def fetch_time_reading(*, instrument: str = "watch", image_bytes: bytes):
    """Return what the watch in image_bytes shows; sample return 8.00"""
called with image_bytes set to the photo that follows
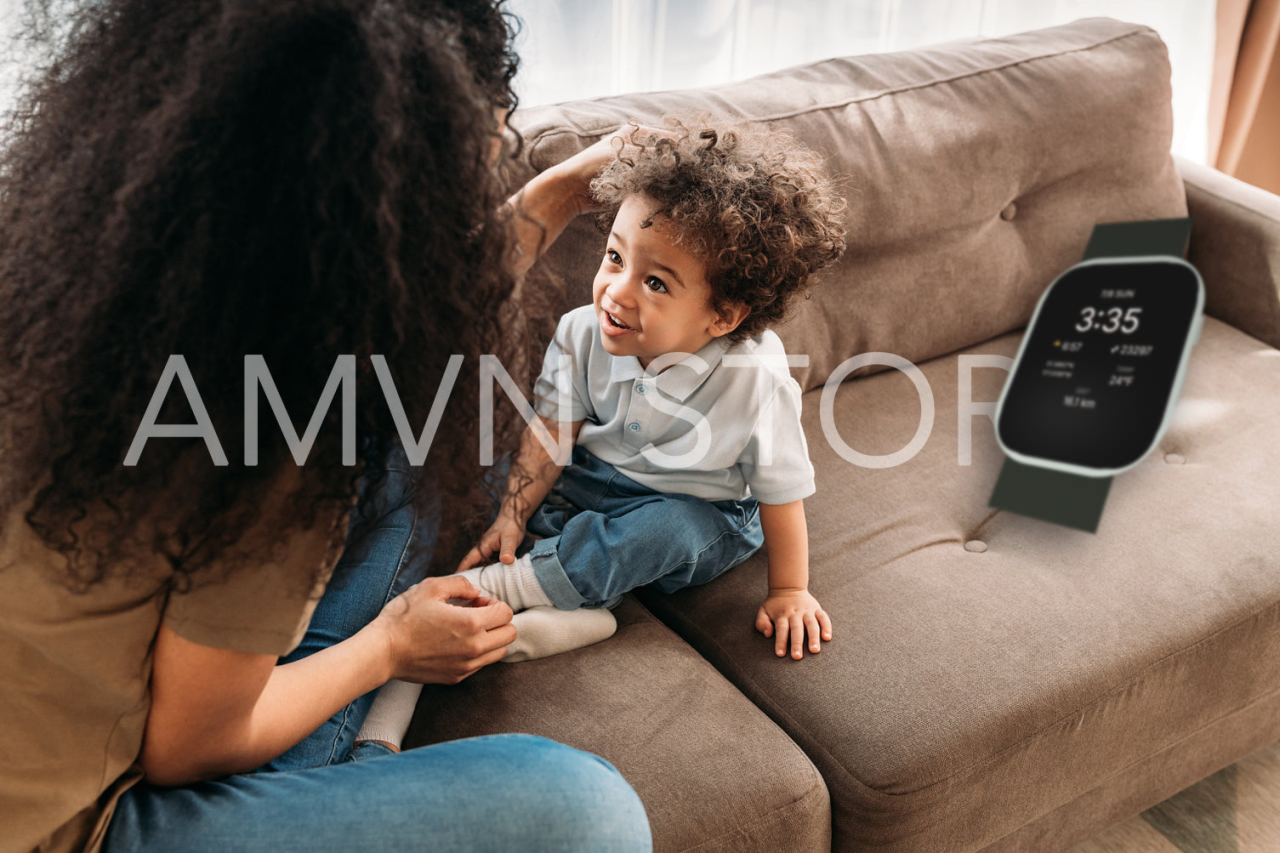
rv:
3.35
